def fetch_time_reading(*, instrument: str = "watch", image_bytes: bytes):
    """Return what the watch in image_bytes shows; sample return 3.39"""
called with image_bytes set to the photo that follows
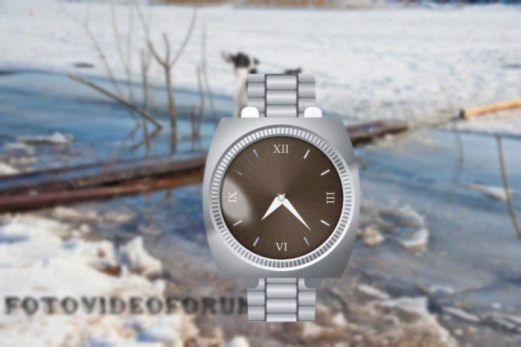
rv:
7.23
